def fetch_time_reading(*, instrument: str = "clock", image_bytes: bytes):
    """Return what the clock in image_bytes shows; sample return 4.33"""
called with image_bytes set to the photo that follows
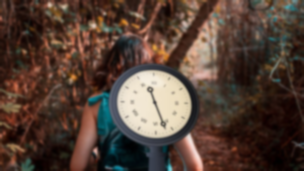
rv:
11.27
